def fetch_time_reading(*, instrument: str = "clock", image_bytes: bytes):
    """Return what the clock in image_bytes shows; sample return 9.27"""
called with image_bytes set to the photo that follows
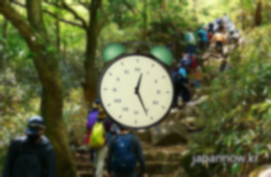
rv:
12.26
